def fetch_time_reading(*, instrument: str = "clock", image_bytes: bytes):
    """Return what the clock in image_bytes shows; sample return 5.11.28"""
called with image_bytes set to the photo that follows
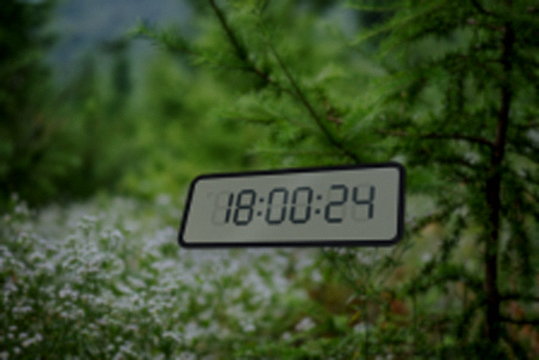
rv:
18.00.24
